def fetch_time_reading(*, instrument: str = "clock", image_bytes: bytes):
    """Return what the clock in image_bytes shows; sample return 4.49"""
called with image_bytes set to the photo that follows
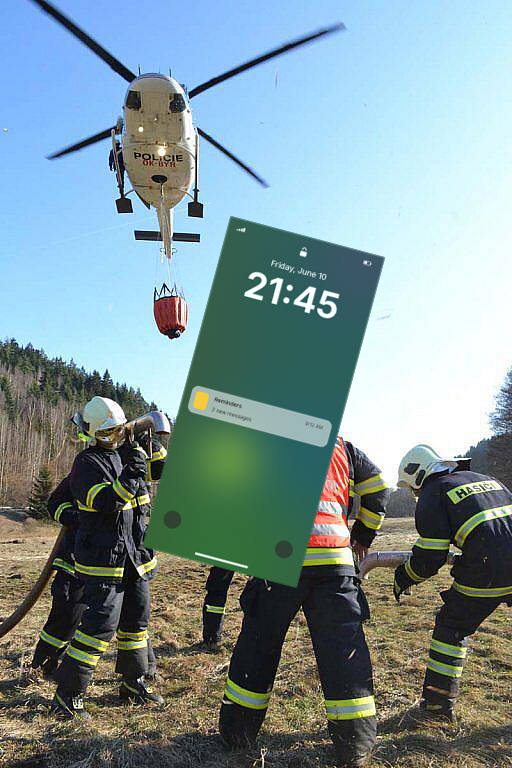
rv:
21.45
